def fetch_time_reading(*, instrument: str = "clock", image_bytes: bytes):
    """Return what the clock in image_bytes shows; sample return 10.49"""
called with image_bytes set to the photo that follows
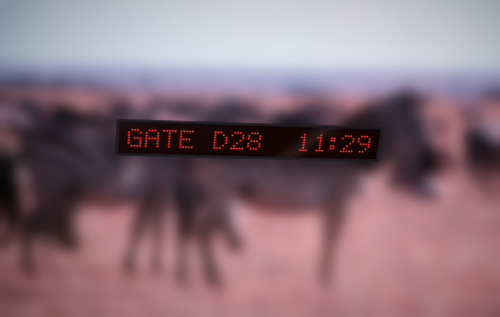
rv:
11.29
